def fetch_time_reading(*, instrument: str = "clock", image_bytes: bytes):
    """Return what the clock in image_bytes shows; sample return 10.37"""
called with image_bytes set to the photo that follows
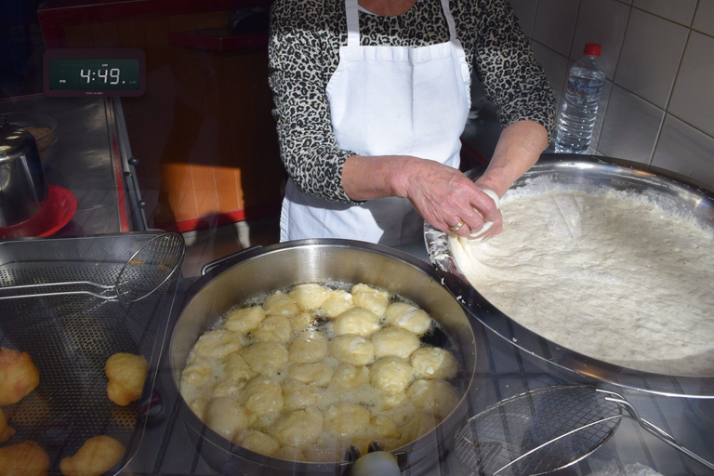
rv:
4.49
